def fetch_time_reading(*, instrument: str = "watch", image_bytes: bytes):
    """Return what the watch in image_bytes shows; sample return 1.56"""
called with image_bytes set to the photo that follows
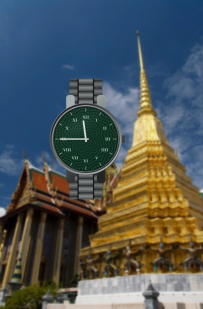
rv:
11.45
